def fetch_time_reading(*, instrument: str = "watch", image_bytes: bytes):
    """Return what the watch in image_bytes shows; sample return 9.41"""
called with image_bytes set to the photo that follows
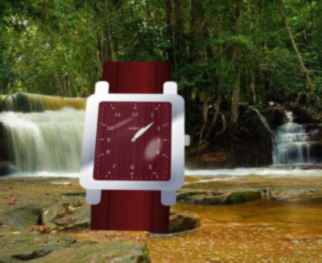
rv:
1.07
